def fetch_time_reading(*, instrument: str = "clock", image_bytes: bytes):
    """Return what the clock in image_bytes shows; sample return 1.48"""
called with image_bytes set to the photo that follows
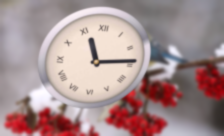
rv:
11.14
